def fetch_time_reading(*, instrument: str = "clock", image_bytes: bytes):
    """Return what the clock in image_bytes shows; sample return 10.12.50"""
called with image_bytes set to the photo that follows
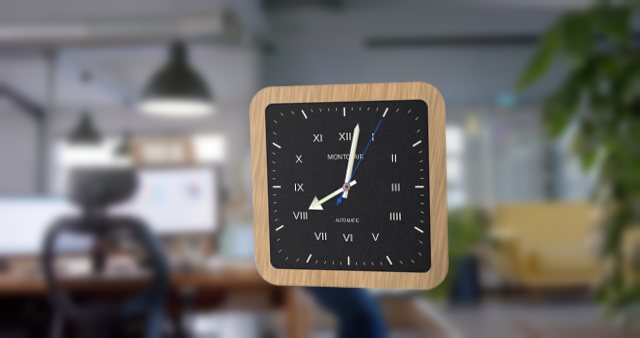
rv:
8.02.05
